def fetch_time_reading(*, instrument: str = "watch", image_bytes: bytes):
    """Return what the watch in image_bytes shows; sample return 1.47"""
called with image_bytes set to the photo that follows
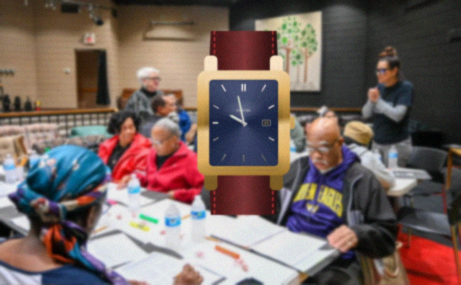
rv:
9.58
